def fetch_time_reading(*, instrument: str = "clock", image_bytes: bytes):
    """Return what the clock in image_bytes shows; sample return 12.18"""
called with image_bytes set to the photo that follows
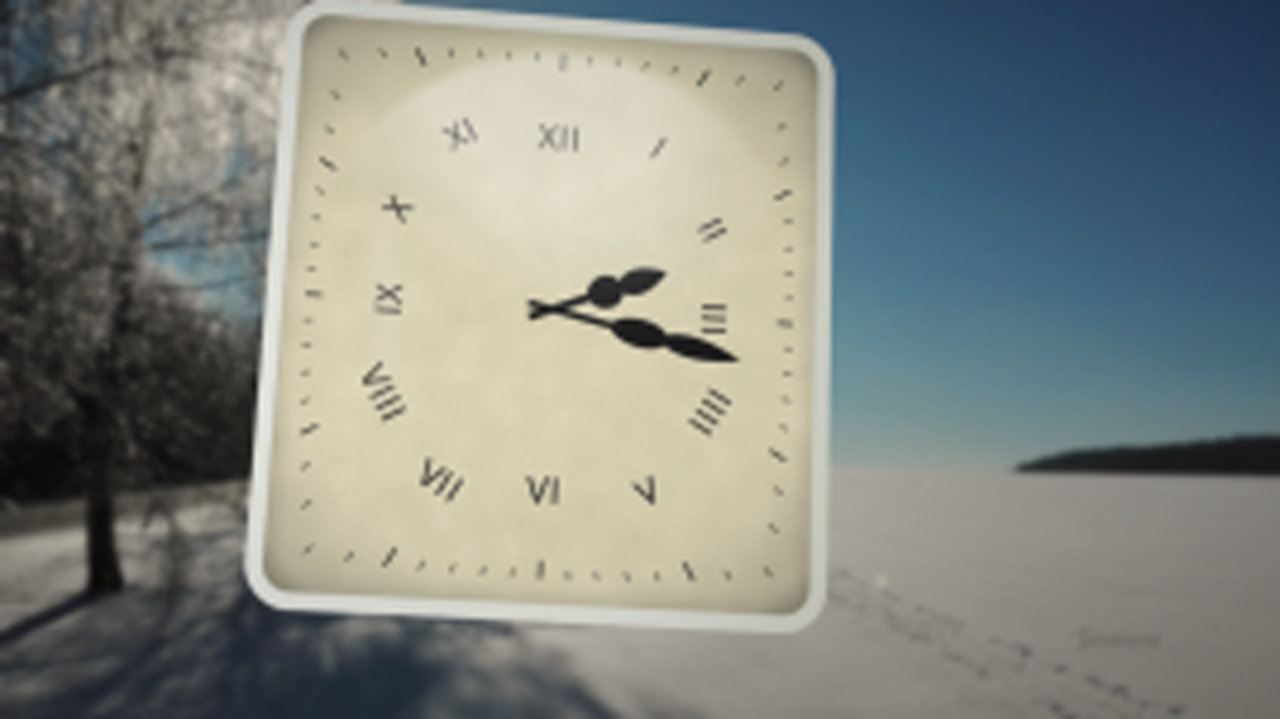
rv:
2.17
